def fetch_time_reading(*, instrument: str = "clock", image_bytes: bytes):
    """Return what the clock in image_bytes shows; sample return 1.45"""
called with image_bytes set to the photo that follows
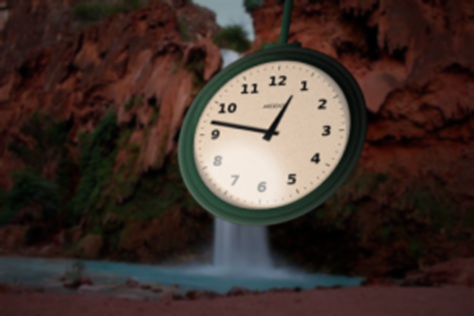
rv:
12.47
